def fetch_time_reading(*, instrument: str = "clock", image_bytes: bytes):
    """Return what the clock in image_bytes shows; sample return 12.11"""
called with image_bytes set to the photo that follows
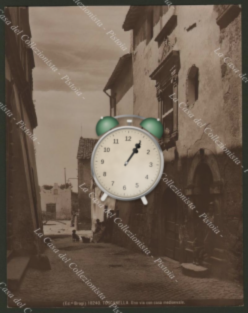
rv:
1.05
